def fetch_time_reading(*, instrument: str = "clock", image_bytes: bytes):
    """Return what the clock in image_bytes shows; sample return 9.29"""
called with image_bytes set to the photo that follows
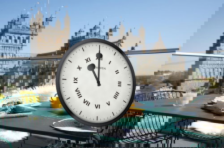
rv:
11.00
